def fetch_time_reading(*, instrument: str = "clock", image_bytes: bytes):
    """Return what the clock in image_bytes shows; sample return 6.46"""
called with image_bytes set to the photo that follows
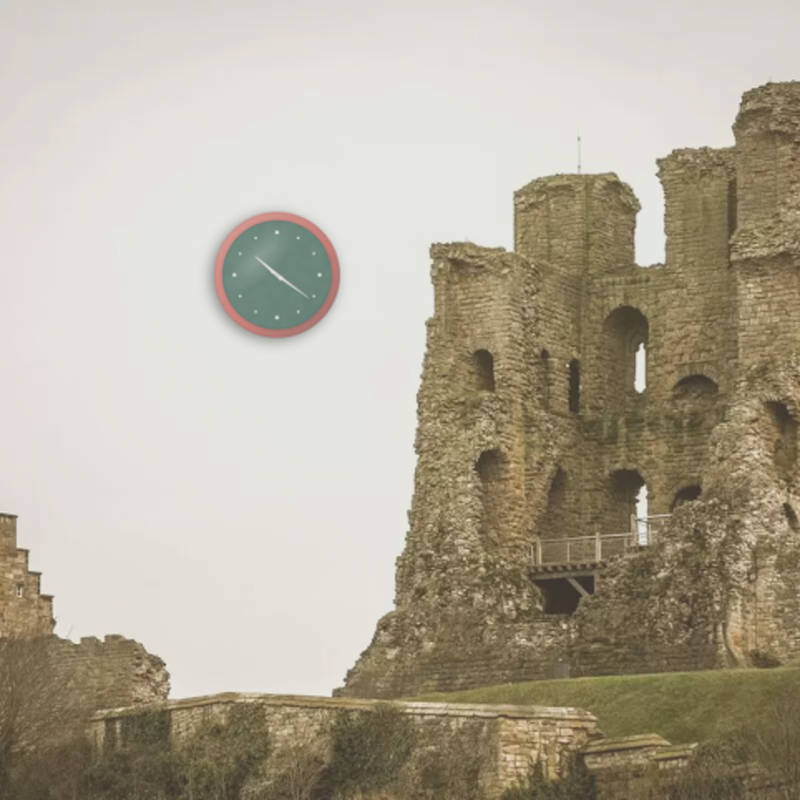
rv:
10.21
